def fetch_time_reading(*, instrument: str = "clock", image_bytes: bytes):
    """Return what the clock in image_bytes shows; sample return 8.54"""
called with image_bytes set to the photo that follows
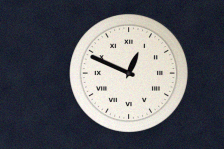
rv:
12.49
